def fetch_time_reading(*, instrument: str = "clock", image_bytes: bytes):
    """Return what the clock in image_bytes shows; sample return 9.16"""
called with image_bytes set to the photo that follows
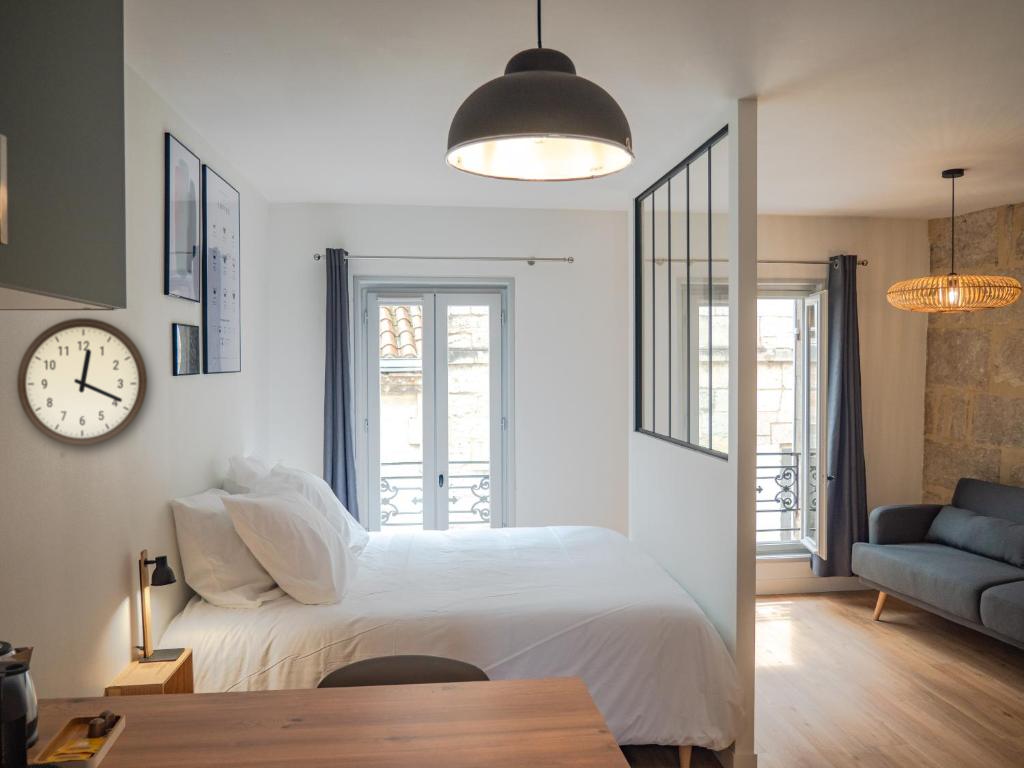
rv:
12.19
